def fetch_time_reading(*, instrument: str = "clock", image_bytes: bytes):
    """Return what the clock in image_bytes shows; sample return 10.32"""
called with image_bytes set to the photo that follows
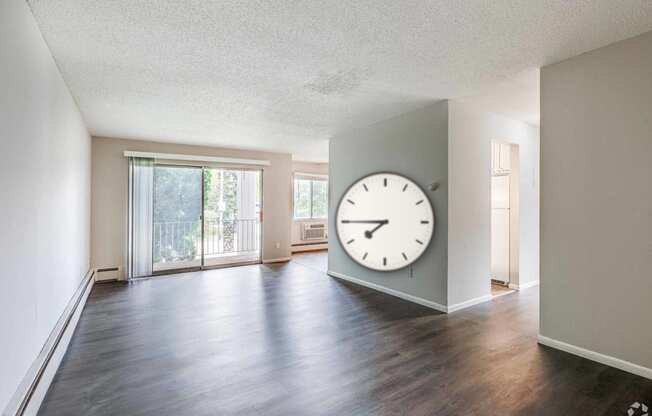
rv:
7.45
